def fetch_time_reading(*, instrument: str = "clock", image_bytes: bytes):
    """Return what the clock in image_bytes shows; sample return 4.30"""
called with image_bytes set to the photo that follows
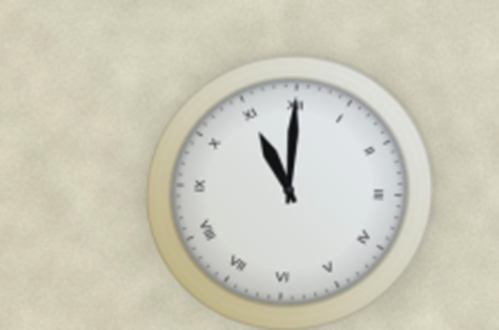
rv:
11.00
